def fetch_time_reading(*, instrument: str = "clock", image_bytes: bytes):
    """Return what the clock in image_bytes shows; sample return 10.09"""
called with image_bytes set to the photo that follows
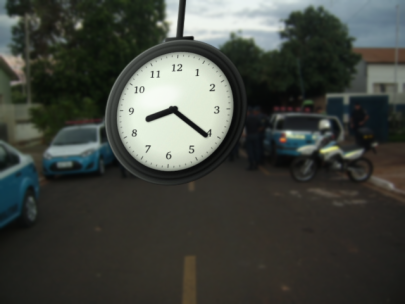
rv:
8.21
